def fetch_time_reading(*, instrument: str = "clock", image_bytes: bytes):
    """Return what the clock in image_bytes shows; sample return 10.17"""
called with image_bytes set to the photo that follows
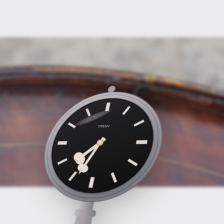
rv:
7.34
